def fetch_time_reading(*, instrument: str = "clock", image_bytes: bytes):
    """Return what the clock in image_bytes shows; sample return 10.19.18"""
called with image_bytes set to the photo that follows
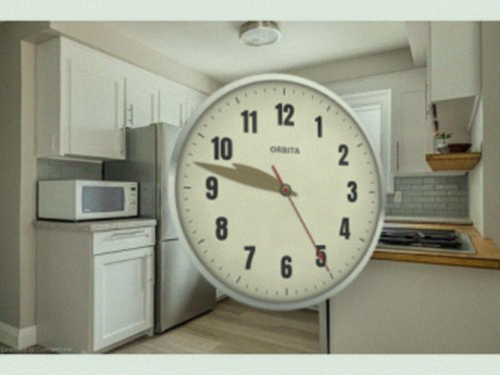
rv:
9.47.25
